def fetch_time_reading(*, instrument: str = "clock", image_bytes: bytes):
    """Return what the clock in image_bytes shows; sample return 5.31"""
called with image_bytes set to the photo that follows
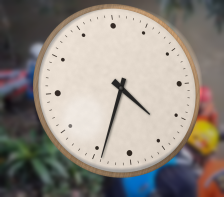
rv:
4.34
